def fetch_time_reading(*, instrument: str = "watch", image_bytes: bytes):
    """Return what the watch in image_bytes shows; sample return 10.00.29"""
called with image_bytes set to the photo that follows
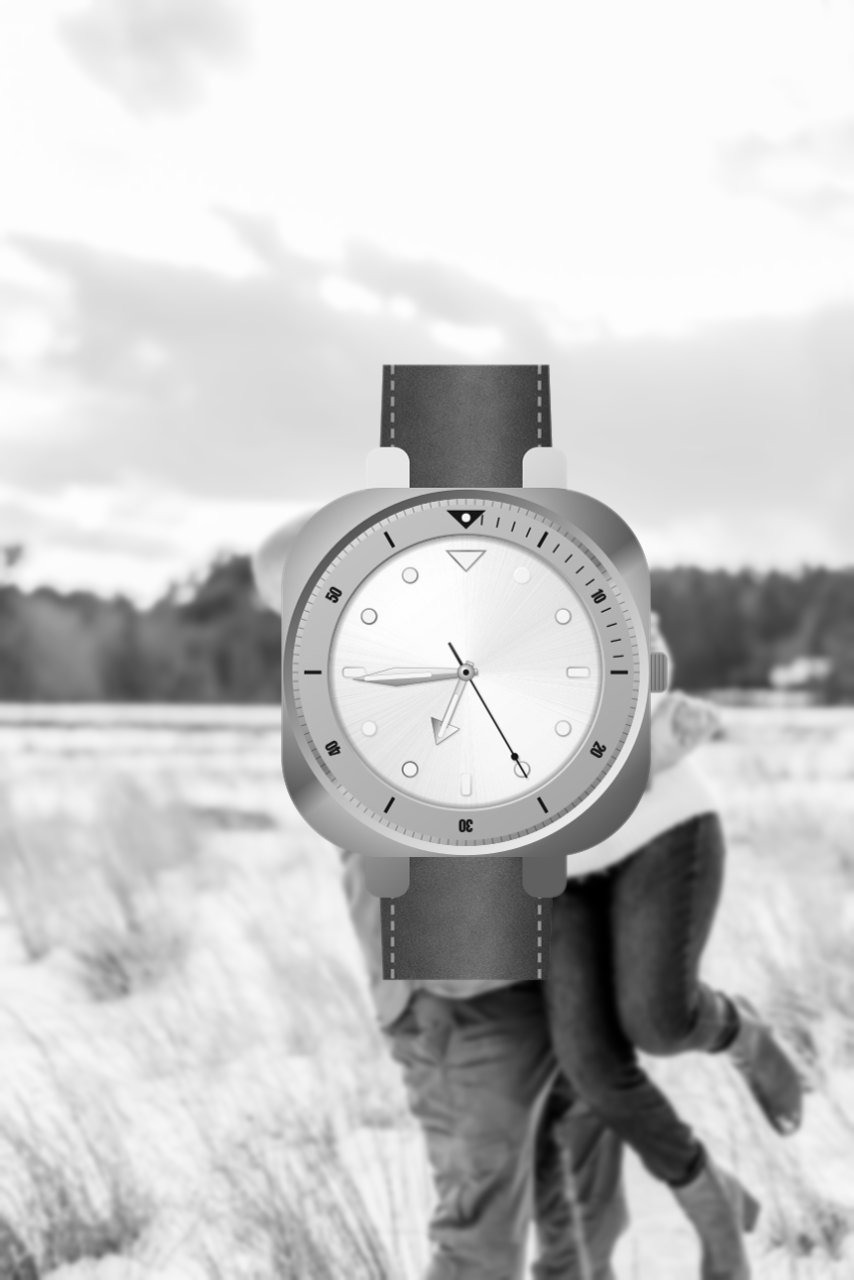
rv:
6.44.25
